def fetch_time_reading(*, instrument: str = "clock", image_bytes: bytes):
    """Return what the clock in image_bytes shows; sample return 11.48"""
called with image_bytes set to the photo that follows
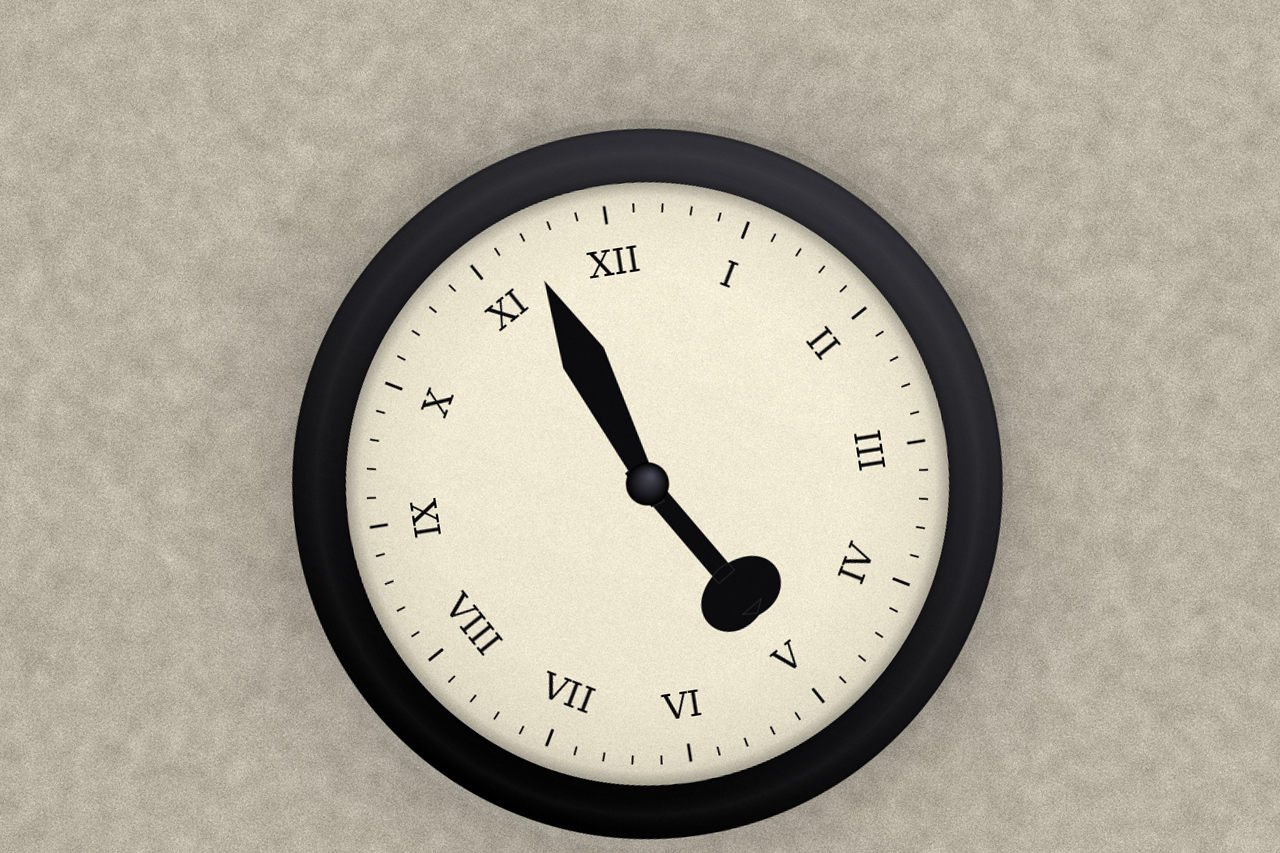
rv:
4.57
